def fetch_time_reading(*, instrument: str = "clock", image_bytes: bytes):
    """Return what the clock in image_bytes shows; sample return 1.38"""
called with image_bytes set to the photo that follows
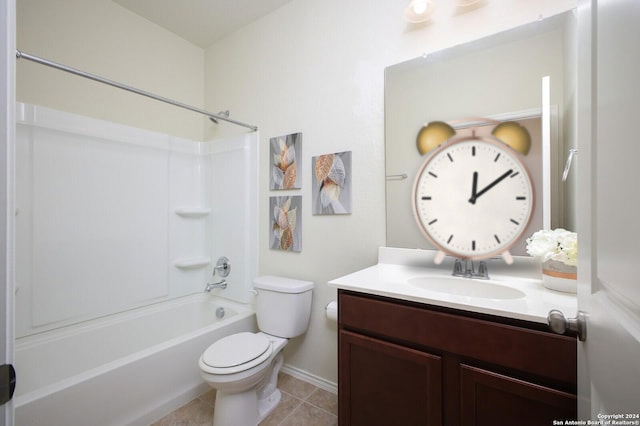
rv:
12.09
